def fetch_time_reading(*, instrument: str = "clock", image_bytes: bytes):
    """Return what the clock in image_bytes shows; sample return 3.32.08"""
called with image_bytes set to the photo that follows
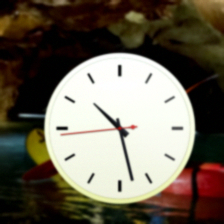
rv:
10.27.44
